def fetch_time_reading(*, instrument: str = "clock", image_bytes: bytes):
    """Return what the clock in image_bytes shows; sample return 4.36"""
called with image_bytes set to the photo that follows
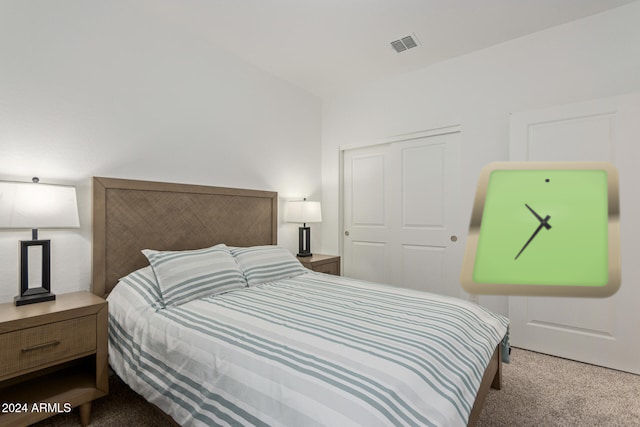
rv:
10.35
